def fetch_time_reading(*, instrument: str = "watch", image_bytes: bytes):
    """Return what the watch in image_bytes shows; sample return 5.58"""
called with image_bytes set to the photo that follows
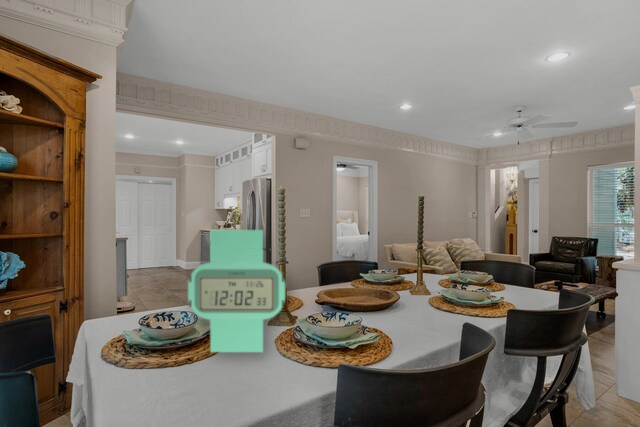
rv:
12.02
